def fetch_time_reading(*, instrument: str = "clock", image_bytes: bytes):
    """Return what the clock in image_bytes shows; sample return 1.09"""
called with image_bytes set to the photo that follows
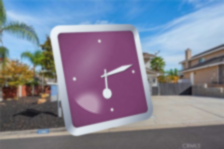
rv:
6.13
